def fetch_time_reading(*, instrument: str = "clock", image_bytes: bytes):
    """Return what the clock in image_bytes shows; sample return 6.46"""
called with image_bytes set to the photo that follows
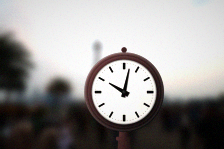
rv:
10.02
